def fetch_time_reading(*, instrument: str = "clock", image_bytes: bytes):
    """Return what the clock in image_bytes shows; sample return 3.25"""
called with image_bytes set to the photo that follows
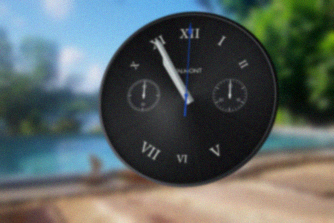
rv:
10.55
